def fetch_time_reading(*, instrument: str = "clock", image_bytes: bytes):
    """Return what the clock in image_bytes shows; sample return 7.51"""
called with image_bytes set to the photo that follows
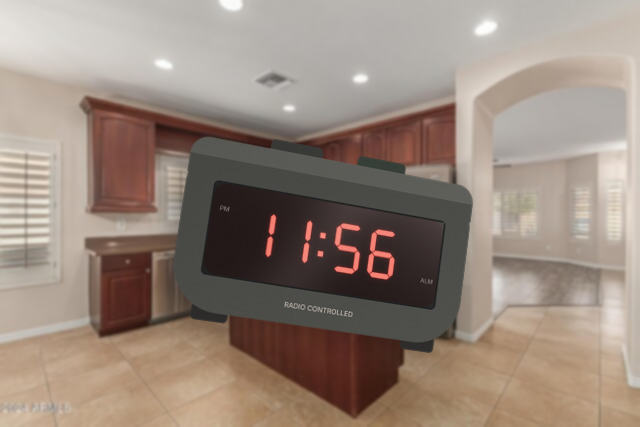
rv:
11.56
